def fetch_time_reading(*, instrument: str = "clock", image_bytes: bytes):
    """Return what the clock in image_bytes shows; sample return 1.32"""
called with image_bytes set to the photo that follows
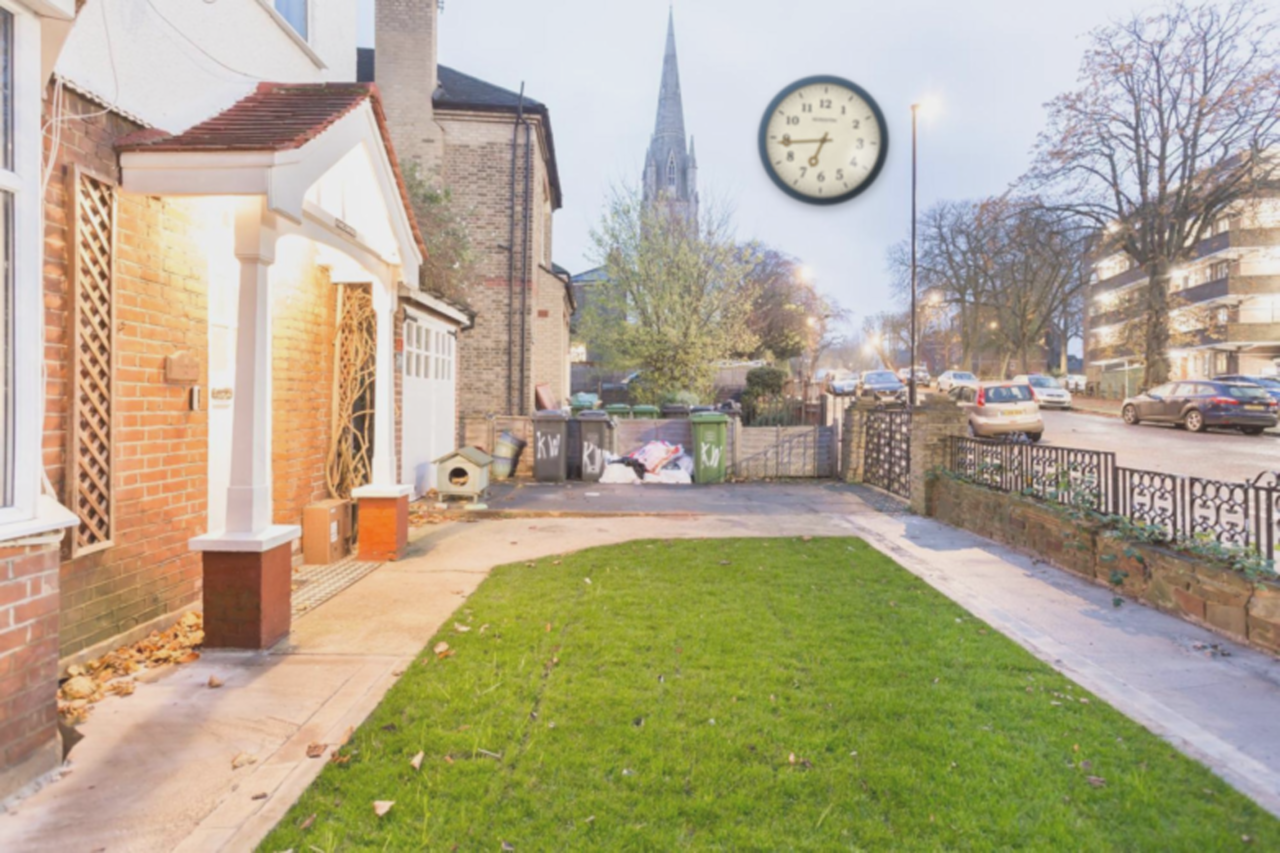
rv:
6.44
